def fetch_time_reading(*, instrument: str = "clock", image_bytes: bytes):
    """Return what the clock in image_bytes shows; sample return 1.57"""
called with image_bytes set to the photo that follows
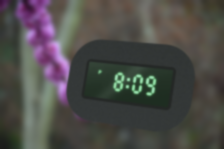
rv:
8.09
